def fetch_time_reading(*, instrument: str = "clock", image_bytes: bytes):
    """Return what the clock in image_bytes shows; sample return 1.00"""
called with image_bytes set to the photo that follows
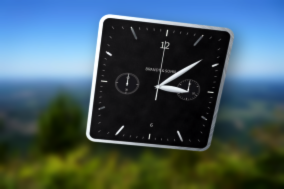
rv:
3.08
